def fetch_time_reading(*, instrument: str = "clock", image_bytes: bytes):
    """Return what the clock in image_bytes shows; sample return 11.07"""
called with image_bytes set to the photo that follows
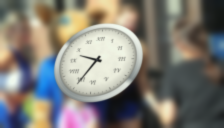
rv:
9.35
